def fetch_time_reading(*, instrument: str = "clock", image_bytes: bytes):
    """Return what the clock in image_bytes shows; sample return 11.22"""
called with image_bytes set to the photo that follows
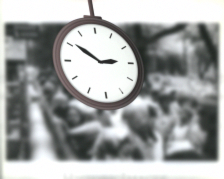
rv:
2.51
